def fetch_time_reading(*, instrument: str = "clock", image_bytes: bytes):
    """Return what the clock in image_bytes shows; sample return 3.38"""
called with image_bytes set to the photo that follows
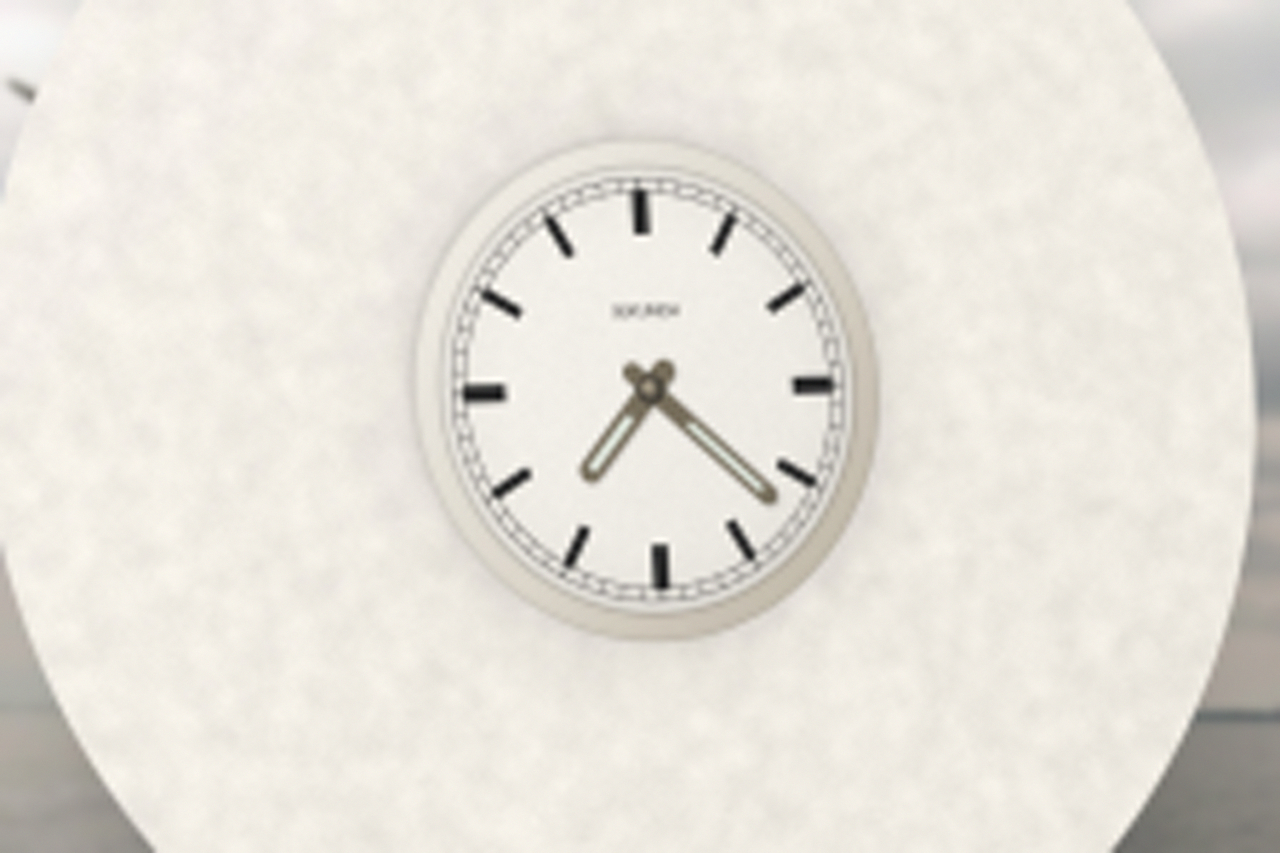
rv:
7.22
